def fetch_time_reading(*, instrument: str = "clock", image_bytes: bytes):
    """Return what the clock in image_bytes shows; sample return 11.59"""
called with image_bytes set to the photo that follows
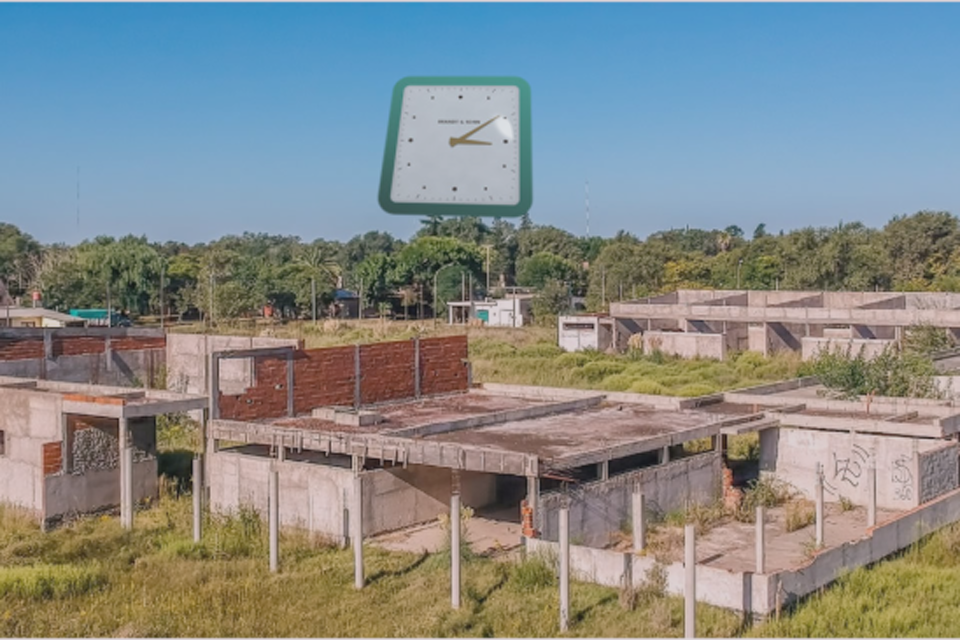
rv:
3.09
